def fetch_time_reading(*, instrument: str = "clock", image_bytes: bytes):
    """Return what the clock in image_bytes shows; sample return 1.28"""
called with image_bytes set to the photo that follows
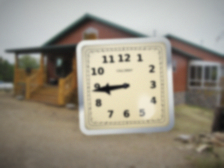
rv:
8.44
